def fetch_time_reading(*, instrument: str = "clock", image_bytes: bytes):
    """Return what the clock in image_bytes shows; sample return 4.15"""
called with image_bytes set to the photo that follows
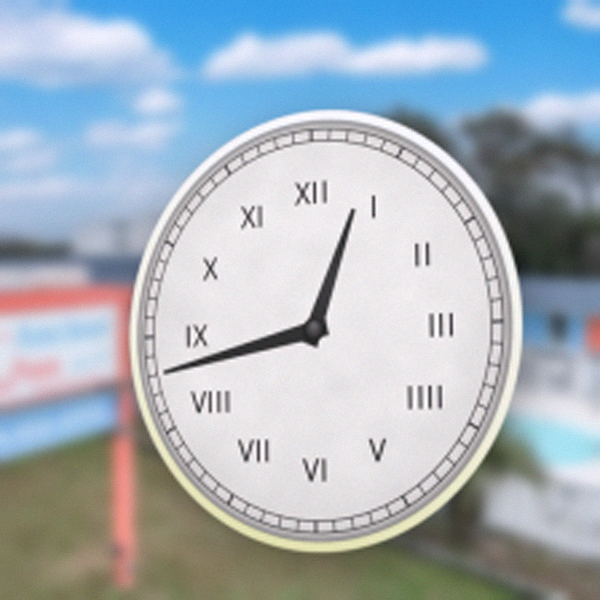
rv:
12.43
